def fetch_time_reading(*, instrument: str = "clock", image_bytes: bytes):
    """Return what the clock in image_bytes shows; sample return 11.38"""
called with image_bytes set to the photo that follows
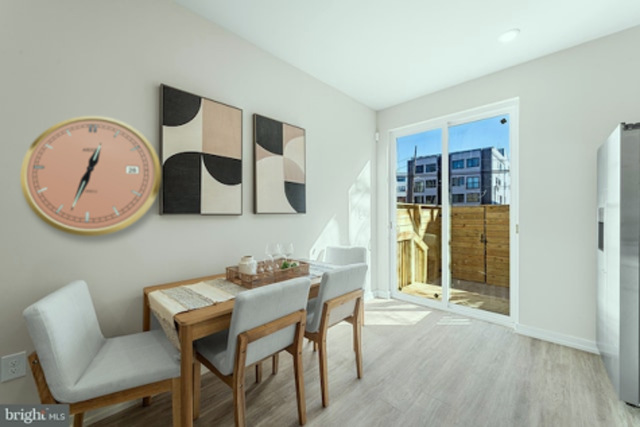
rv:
12.33
